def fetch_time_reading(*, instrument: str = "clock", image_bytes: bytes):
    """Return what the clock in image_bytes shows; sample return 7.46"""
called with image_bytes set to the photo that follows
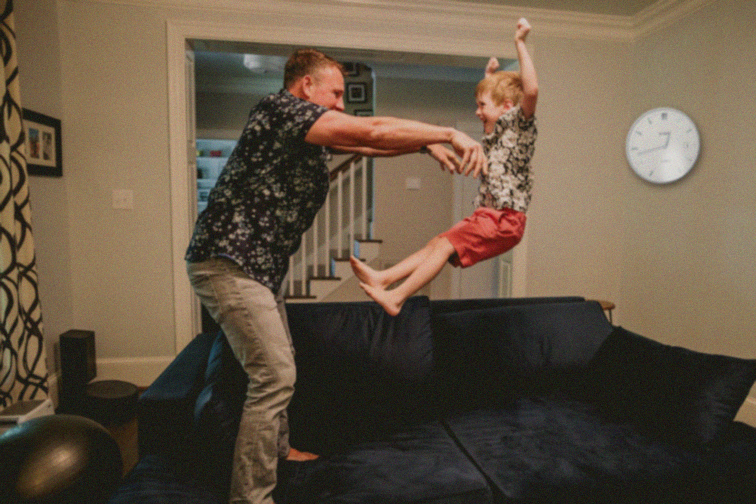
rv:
12.43
